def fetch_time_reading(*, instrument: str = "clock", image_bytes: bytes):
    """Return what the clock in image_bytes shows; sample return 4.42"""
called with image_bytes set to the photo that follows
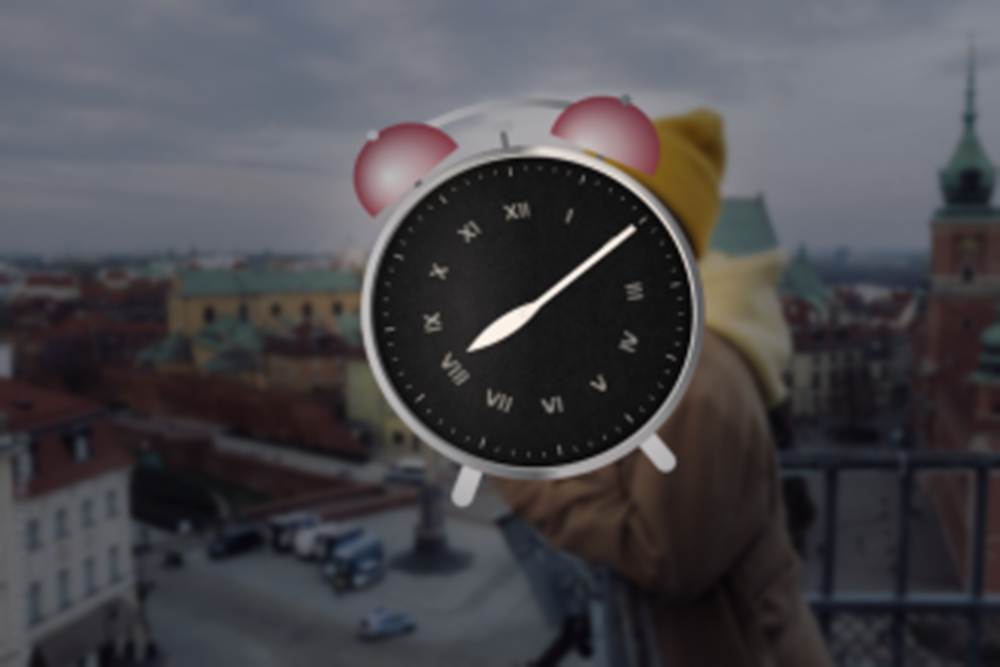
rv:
8.10
